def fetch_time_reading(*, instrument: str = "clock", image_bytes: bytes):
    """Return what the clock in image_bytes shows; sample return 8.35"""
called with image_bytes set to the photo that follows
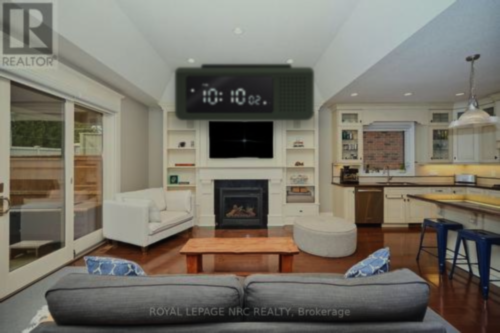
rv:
10.10
